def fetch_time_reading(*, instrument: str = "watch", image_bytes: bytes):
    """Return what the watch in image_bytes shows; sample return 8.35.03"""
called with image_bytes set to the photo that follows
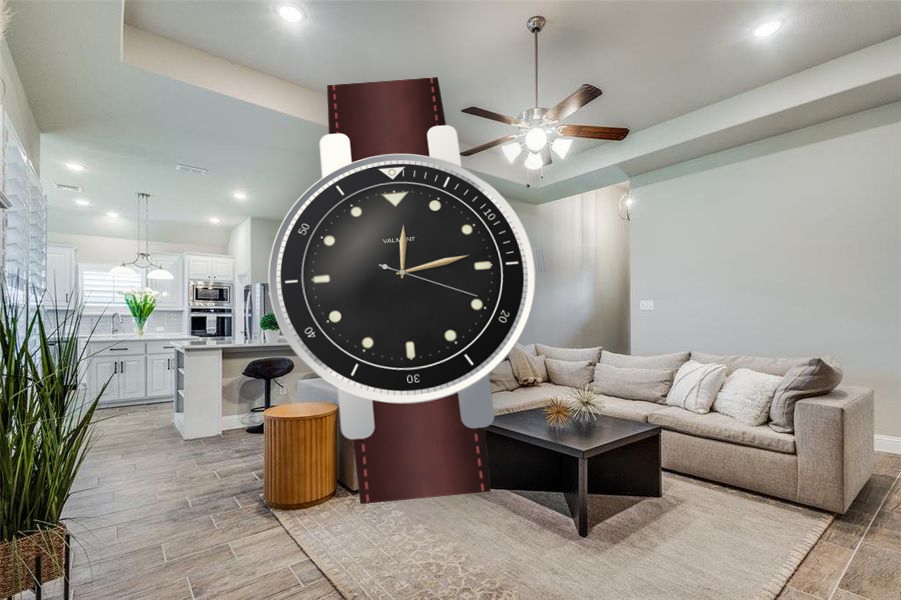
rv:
12.13.19
